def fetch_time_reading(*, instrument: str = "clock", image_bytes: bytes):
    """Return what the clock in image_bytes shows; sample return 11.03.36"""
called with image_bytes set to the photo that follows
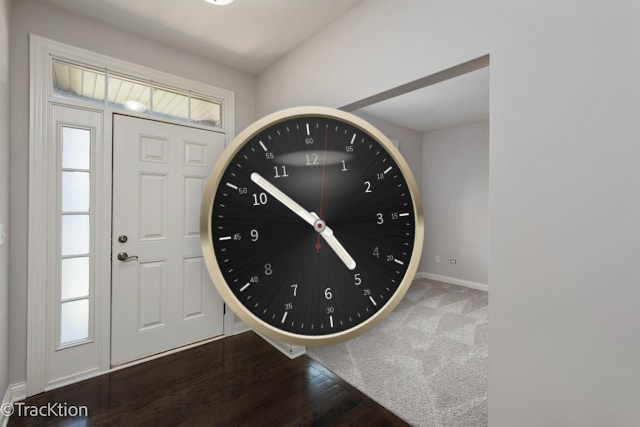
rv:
4.52.02
